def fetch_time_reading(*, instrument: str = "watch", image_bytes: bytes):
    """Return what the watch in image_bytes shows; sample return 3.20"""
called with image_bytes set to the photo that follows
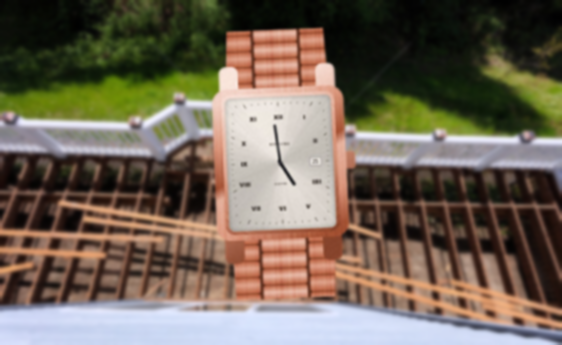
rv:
4.59
